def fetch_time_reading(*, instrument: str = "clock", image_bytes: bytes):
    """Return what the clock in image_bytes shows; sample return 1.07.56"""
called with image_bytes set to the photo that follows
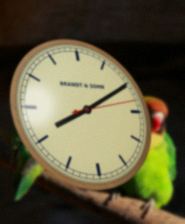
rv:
8.10.13
